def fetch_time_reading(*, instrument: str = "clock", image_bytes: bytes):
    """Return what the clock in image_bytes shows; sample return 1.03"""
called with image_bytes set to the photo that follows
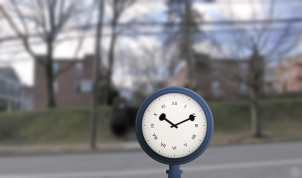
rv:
10.11
